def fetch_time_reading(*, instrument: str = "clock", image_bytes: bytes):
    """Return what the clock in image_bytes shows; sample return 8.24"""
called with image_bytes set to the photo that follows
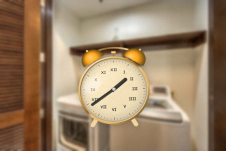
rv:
1.39
